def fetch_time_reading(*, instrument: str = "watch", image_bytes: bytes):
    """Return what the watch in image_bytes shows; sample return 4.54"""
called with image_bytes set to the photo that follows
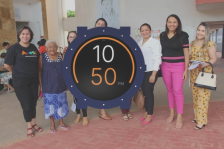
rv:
10.50
